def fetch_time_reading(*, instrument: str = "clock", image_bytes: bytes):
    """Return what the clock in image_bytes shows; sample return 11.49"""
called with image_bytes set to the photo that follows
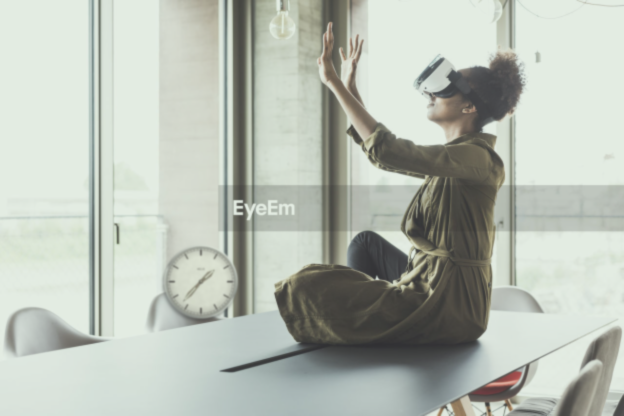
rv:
1.37
